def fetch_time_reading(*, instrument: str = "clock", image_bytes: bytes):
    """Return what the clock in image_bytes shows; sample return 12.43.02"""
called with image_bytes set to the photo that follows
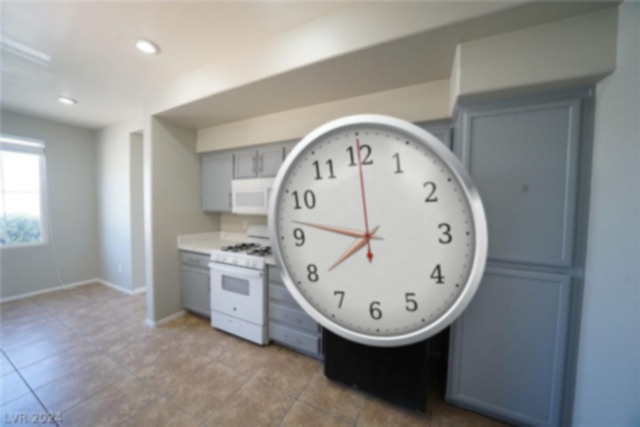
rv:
7.47.00
